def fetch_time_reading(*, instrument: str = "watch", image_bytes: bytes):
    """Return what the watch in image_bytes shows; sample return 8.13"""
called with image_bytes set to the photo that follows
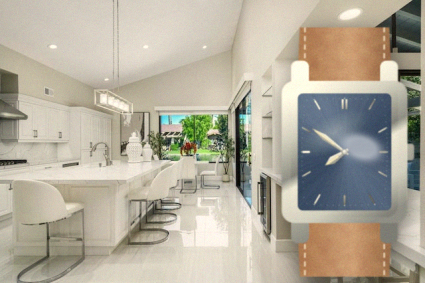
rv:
7.51
